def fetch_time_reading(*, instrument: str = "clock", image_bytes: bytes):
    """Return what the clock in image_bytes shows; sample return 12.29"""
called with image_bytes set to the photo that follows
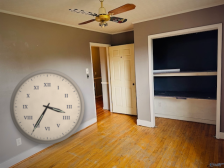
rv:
3.35
